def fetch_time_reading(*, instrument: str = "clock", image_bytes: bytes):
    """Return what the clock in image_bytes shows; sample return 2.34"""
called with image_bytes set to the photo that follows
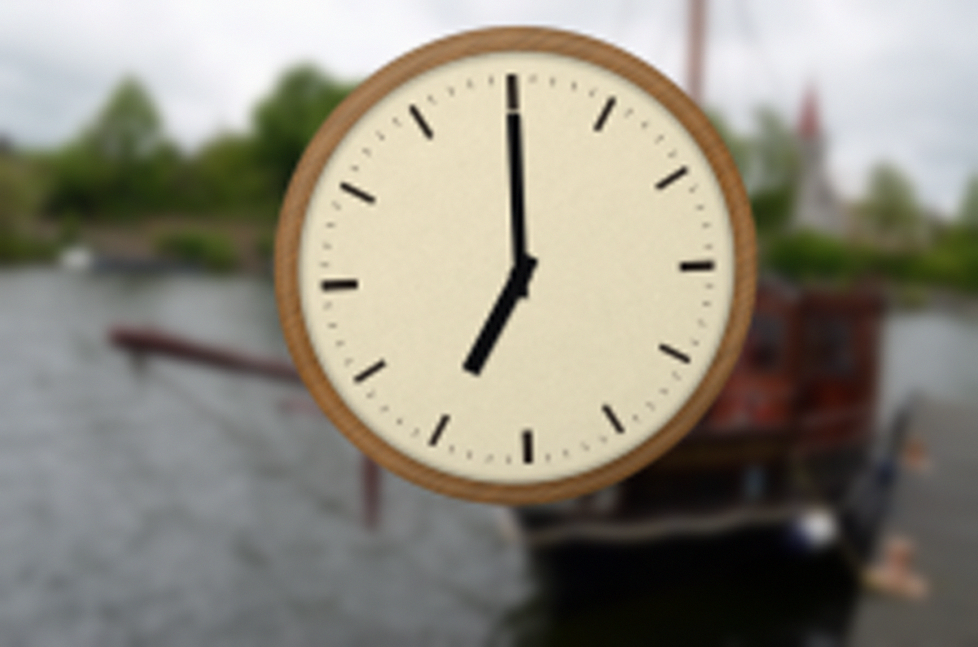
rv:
7.00
